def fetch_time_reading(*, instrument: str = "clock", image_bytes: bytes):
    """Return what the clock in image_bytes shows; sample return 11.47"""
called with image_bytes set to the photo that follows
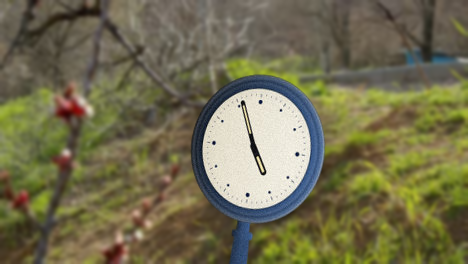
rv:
4.56
